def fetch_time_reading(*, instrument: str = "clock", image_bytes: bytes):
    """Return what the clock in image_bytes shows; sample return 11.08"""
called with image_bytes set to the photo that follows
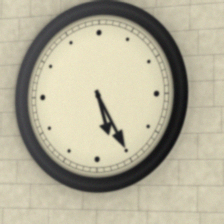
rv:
5.25
